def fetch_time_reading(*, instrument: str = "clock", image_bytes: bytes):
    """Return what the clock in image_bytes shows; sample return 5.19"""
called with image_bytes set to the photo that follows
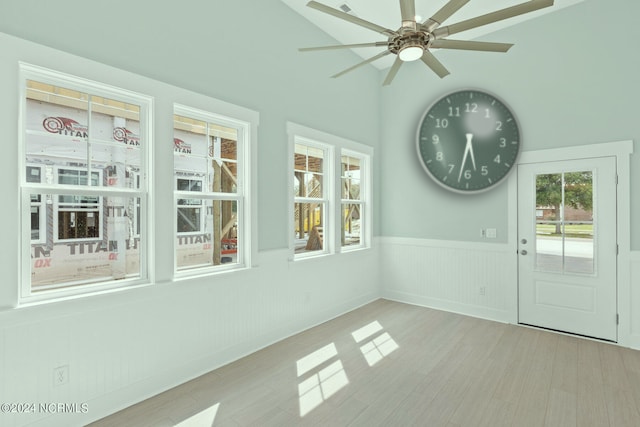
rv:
5.32
